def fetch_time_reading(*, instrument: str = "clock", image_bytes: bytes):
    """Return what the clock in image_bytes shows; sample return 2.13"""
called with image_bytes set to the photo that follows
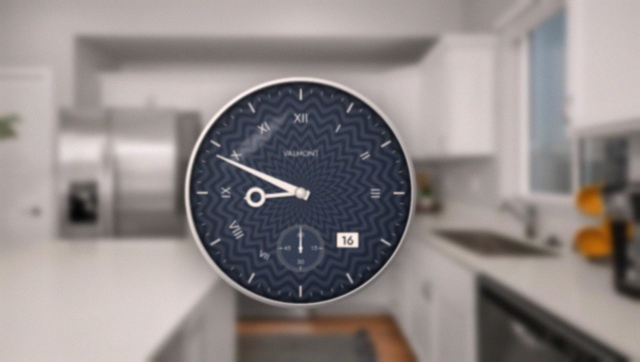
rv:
8.49
